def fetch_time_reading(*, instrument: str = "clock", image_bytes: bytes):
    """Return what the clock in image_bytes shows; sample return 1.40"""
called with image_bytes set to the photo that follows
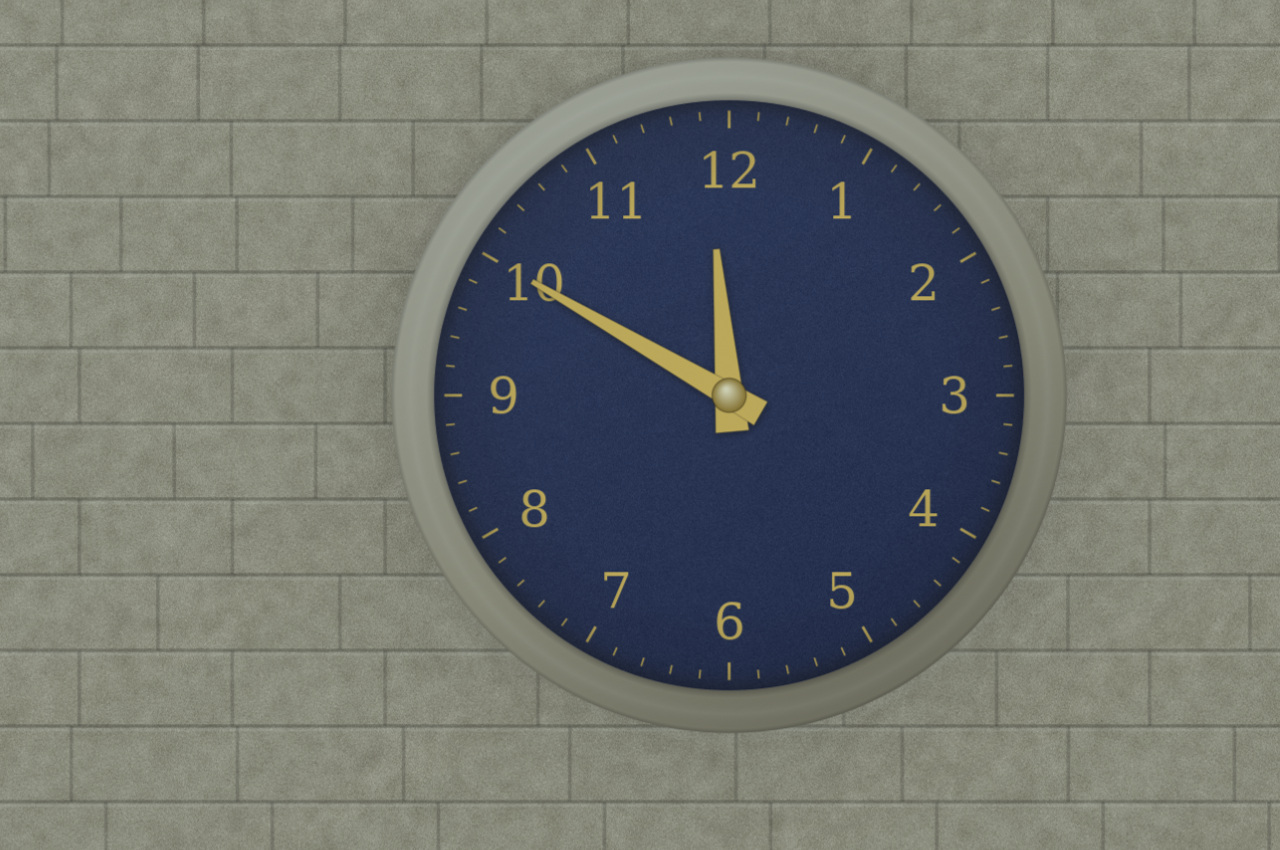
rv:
11.50
